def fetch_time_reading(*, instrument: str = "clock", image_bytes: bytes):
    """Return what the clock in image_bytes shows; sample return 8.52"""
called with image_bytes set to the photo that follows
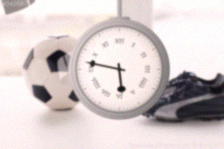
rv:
5.47
